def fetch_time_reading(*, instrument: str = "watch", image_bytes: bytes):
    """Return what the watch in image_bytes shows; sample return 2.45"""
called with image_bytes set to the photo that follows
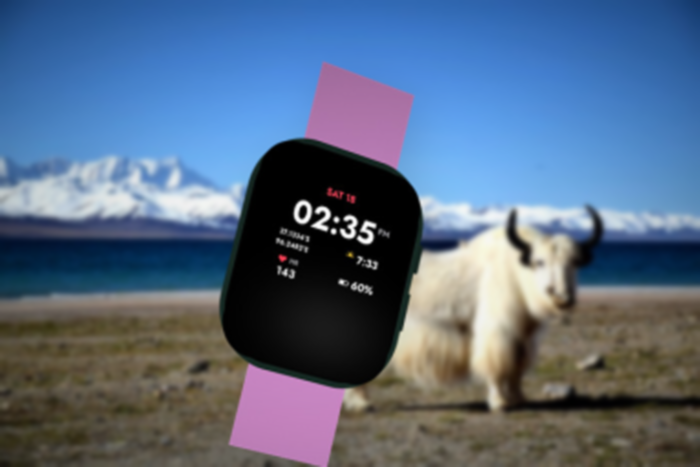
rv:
2.35
